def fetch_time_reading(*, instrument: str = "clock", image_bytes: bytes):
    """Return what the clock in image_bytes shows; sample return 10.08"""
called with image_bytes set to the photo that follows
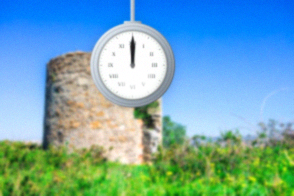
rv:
12.00
